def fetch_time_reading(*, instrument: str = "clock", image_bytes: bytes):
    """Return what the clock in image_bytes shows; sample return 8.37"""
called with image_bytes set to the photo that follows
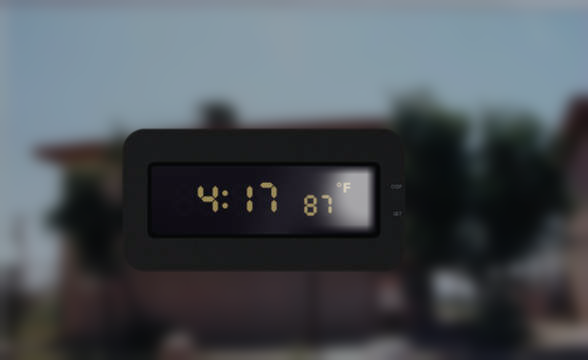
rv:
4.17
